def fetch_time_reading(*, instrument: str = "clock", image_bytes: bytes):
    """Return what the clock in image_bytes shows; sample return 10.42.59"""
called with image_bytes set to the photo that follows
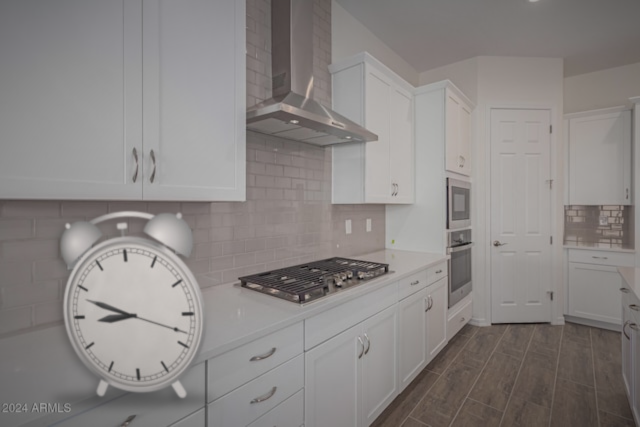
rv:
8.48.18
